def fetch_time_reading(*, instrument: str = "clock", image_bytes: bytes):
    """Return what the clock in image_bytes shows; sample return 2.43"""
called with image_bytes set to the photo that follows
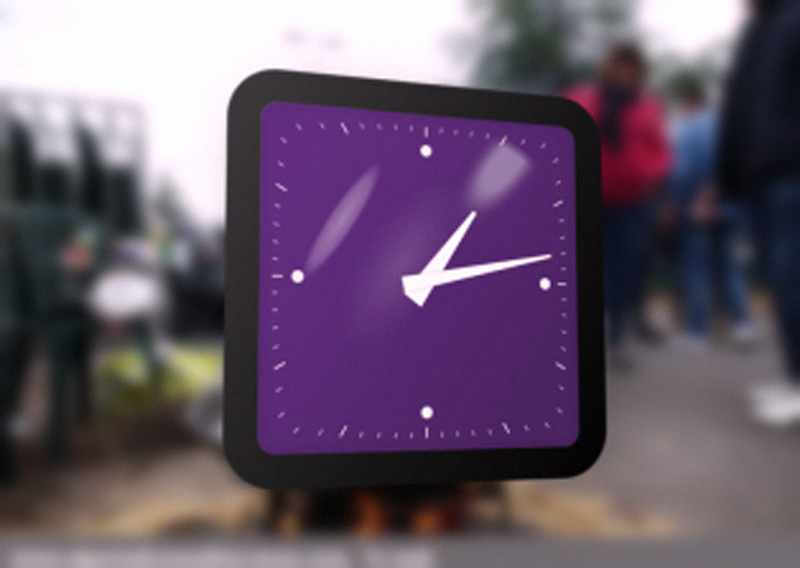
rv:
1.13
